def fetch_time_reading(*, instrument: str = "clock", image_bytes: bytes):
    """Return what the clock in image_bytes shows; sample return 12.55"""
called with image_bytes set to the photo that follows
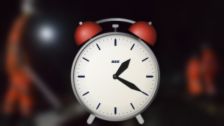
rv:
1.20
